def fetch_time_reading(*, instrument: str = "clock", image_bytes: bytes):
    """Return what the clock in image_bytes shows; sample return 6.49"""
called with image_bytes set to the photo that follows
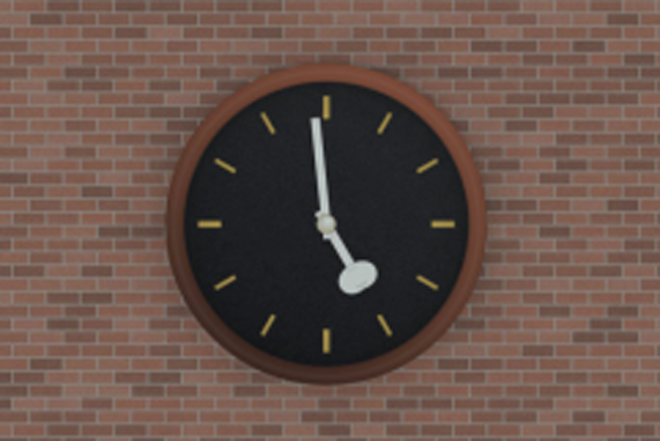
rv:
4.59
